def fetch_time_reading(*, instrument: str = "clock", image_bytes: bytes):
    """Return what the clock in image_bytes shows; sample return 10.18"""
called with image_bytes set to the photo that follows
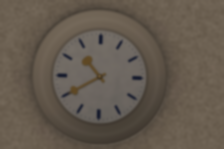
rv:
10.40
